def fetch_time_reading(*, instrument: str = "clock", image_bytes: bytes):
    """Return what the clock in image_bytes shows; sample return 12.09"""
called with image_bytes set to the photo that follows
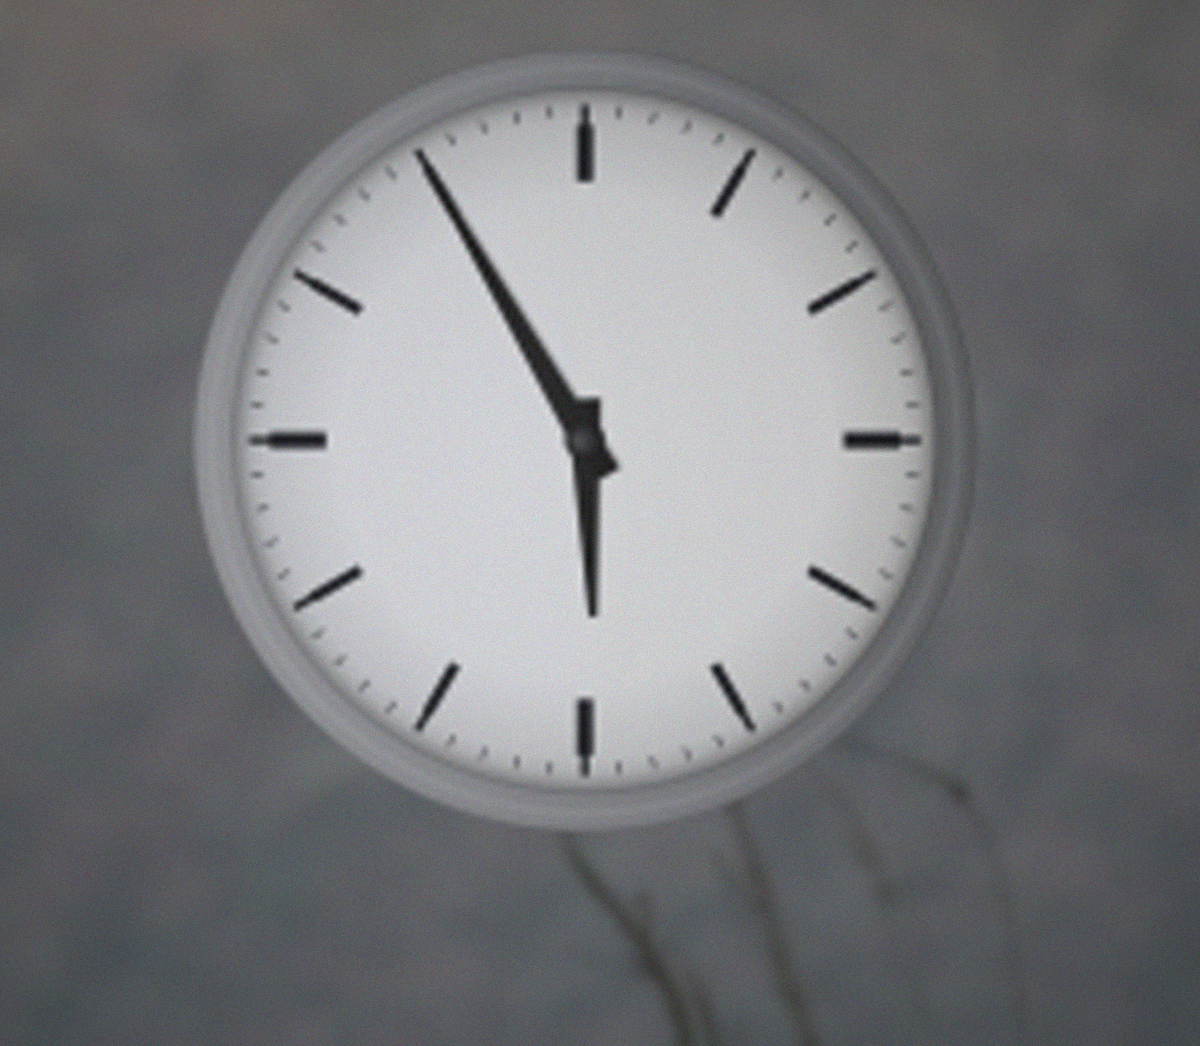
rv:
5.55
